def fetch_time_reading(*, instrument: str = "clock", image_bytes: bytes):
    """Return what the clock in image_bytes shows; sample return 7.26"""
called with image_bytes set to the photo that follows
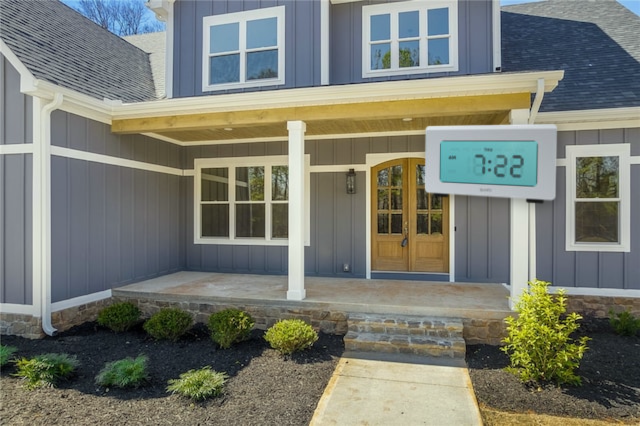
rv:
7.22
